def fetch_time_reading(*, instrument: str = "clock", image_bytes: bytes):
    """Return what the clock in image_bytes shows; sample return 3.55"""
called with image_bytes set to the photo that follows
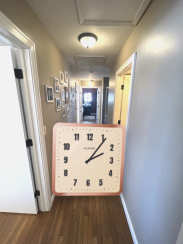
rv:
2.06
